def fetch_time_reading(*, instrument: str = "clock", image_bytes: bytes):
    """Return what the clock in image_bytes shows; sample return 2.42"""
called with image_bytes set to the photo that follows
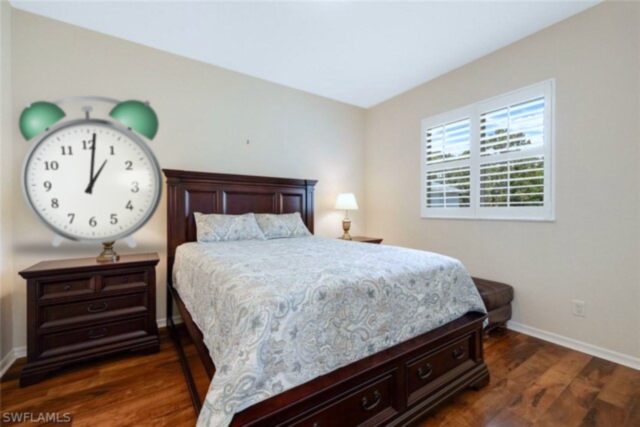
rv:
1.01
